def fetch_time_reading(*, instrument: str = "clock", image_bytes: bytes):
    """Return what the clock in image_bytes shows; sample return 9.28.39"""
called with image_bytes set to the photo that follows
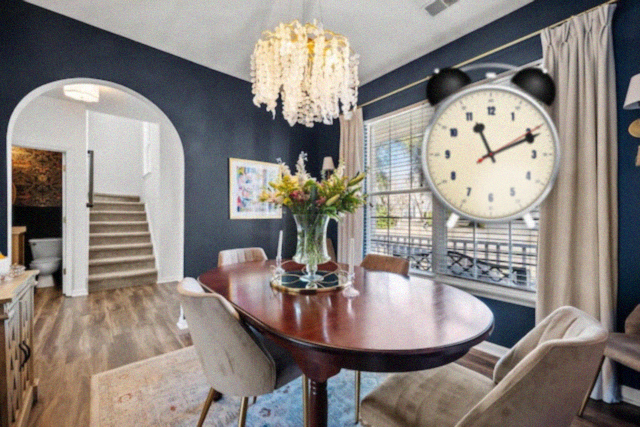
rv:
11.11.10
